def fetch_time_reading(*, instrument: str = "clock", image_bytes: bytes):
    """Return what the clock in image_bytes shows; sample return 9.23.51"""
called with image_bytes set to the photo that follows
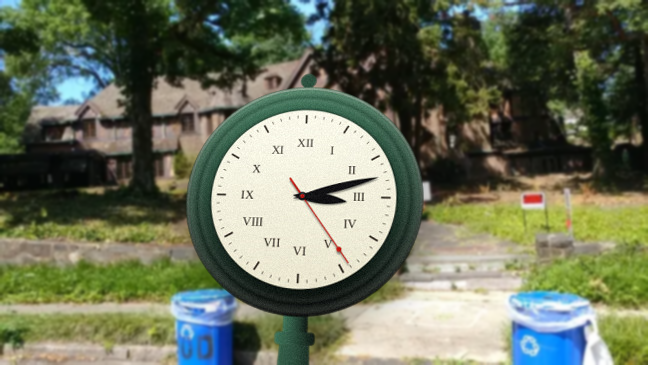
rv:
3.12.24
